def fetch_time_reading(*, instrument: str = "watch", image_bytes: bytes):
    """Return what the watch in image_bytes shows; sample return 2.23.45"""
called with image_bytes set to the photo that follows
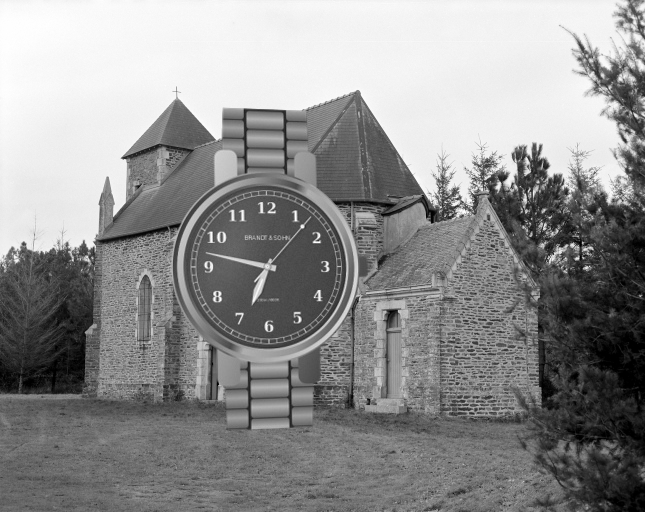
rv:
6.47.07
